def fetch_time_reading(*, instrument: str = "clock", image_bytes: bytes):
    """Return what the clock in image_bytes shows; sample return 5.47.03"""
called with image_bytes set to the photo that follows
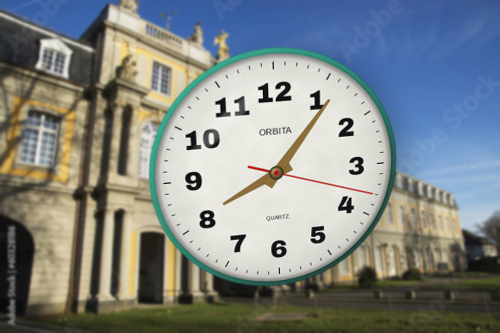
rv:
8.06.18
